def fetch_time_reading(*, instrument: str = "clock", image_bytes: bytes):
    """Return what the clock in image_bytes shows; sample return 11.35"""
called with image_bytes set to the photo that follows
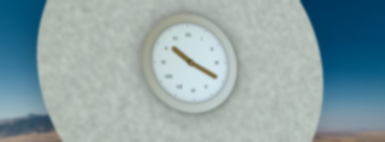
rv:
10.20
